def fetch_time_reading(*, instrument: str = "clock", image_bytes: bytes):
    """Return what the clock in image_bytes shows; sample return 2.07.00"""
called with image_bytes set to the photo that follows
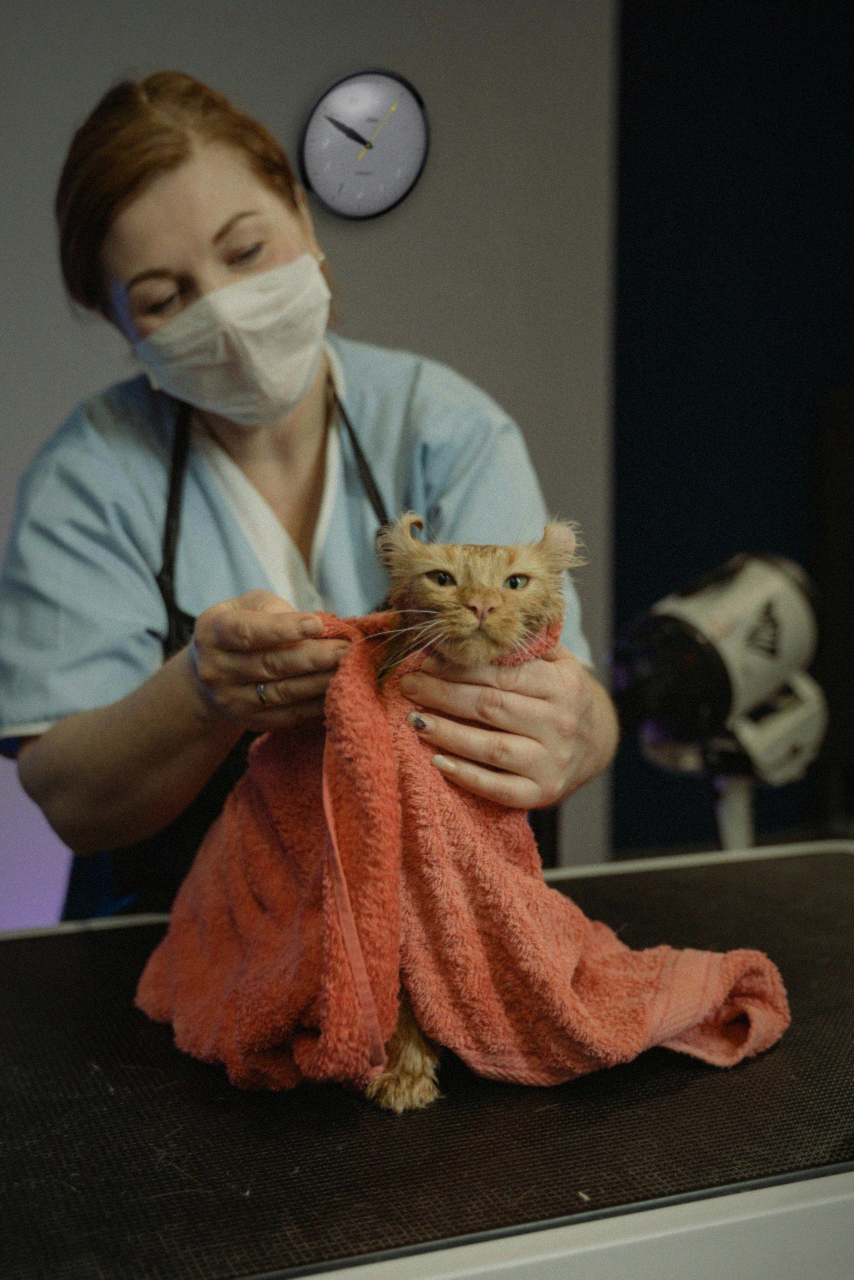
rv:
9.49.05
